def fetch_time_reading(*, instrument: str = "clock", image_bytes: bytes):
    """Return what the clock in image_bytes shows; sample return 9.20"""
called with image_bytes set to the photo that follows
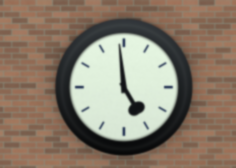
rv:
4.59
